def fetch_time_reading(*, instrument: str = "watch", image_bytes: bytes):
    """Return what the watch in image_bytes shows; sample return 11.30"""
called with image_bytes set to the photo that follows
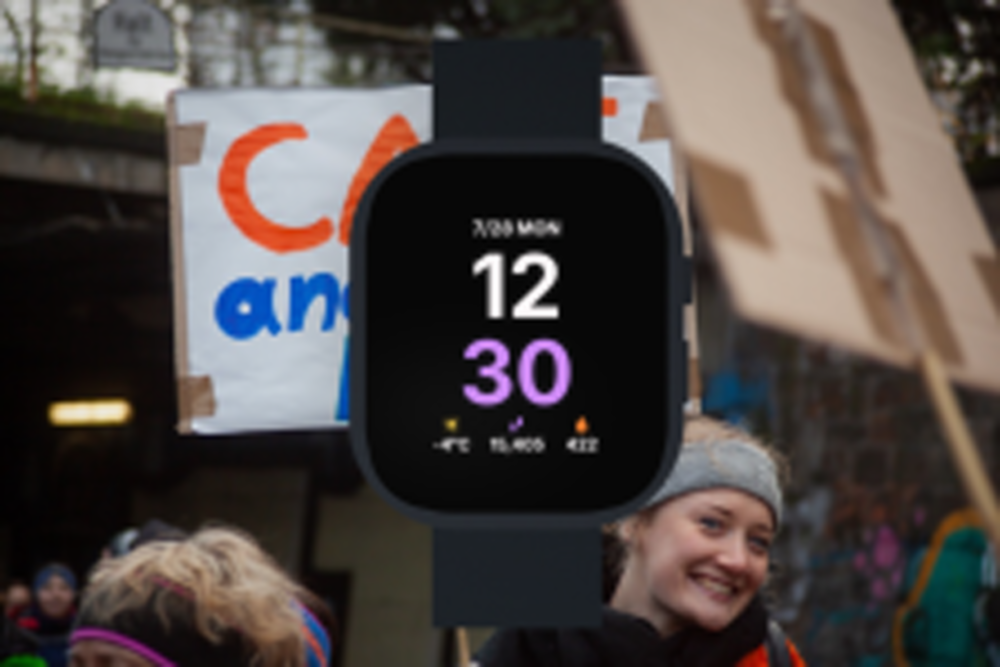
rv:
12.30
